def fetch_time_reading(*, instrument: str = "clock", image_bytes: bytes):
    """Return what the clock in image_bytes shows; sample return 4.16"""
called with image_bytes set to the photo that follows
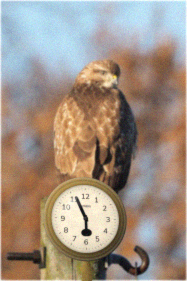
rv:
5.56
